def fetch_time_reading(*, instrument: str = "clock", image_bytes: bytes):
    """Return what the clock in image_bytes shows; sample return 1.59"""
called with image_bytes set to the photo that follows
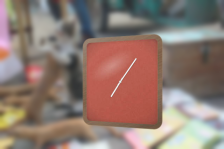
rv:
7.06
